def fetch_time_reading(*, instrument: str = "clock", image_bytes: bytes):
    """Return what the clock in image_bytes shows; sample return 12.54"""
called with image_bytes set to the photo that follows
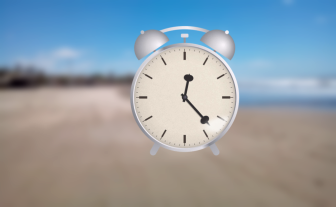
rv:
12.23
